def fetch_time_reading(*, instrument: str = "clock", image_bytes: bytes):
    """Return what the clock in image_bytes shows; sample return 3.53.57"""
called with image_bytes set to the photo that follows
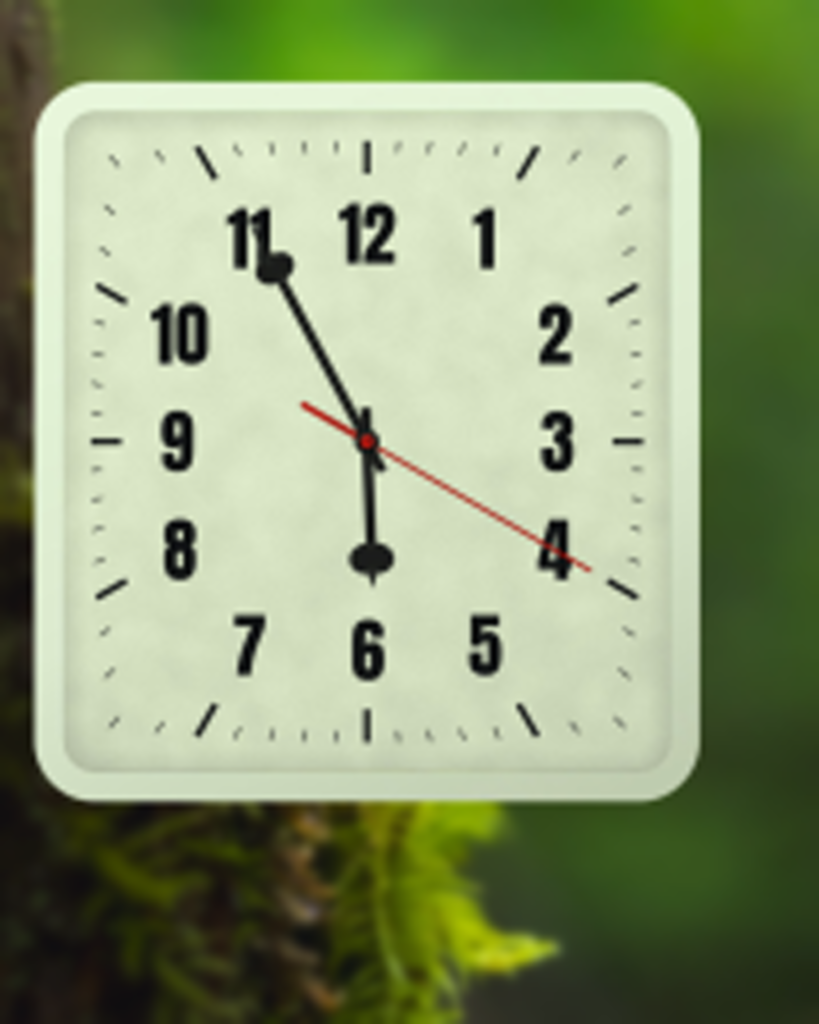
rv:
5.55.20
